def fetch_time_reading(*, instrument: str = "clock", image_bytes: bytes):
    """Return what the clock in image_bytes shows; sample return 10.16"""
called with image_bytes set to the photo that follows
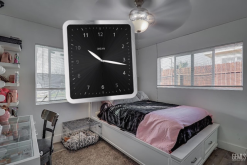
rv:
10.17
